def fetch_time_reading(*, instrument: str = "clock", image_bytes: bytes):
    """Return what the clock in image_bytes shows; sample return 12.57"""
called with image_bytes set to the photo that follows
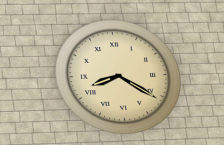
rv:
8.21
